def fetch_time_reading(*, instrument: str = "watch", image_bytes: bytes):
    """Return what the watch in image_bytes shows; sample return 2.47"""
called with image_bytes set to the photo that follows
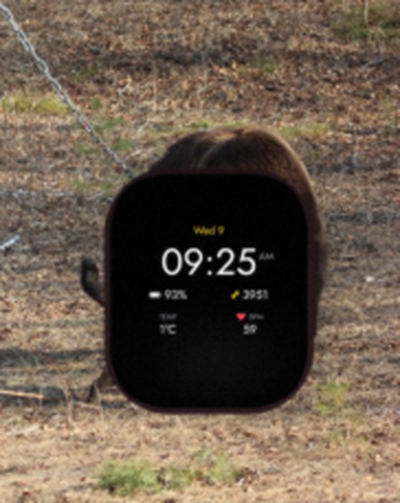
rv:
9.25
